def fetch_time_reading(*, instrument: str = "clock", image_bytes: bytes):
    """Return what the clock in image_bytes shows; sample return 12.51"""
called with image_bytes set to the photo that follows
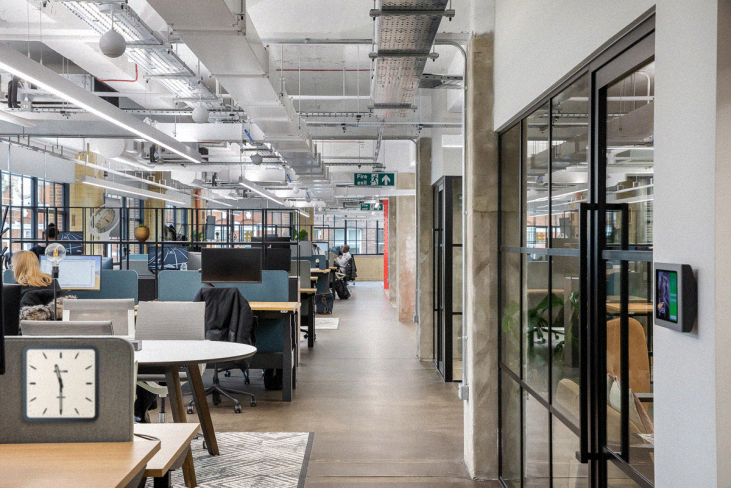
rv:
11.30
